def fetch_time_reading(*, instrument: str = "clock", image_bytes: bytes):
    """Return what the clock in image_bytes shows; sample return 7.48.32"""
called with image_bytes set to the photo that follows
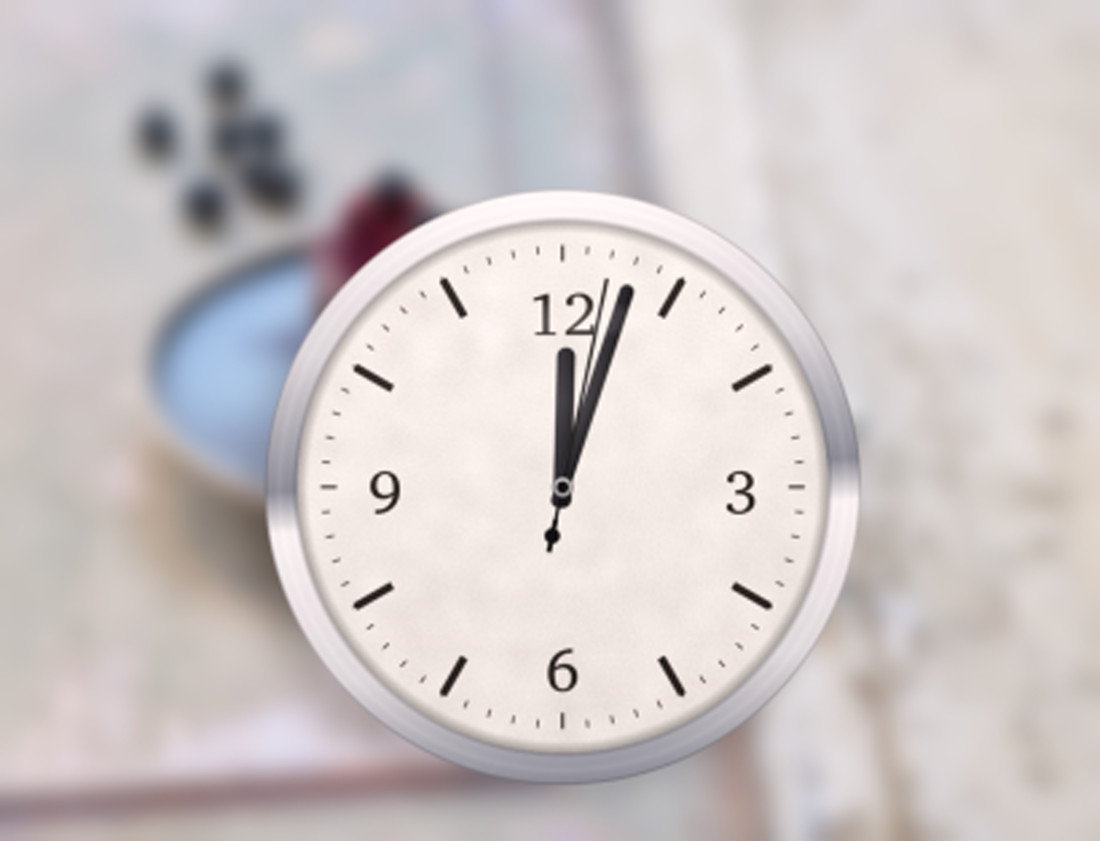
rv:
12.03.02
